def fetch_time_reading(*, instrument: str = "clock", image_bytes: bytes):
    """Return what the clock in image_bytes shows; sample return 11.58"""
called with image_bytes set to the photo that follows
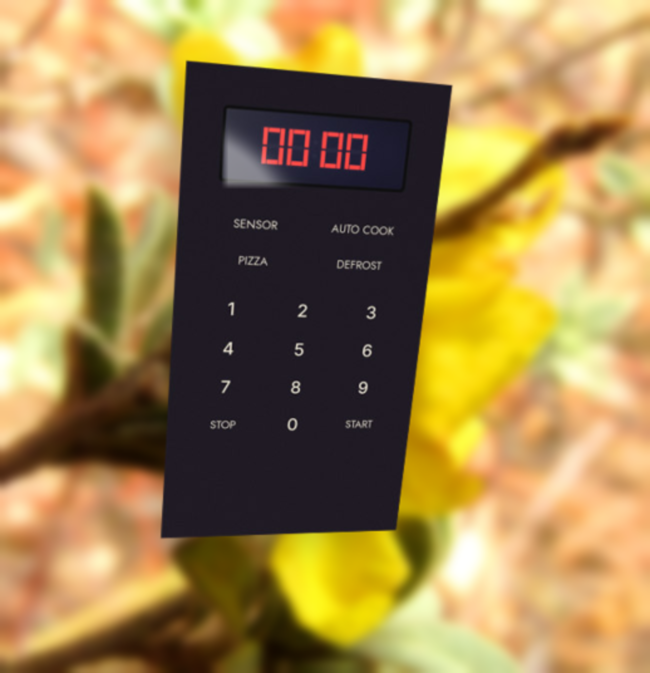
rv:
0.00
